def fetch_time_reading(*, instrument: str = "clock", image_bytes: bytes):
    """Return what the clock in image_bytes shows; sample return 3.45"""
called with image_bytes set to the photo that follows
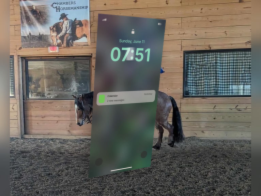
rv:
7.51
